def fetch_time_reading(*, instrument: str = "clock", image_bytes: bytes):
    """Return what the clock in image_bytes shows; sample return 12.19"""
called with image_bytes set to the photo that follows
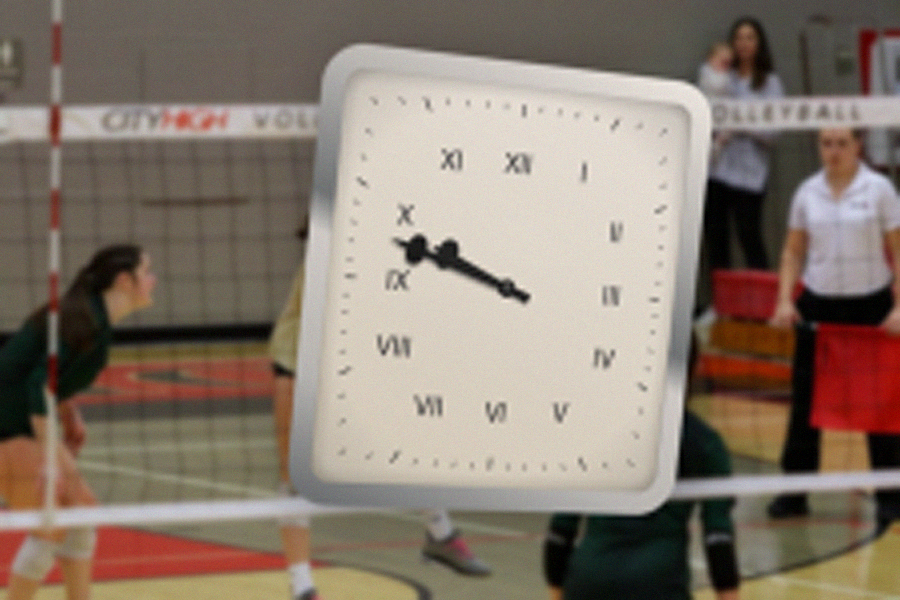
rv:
9.48
